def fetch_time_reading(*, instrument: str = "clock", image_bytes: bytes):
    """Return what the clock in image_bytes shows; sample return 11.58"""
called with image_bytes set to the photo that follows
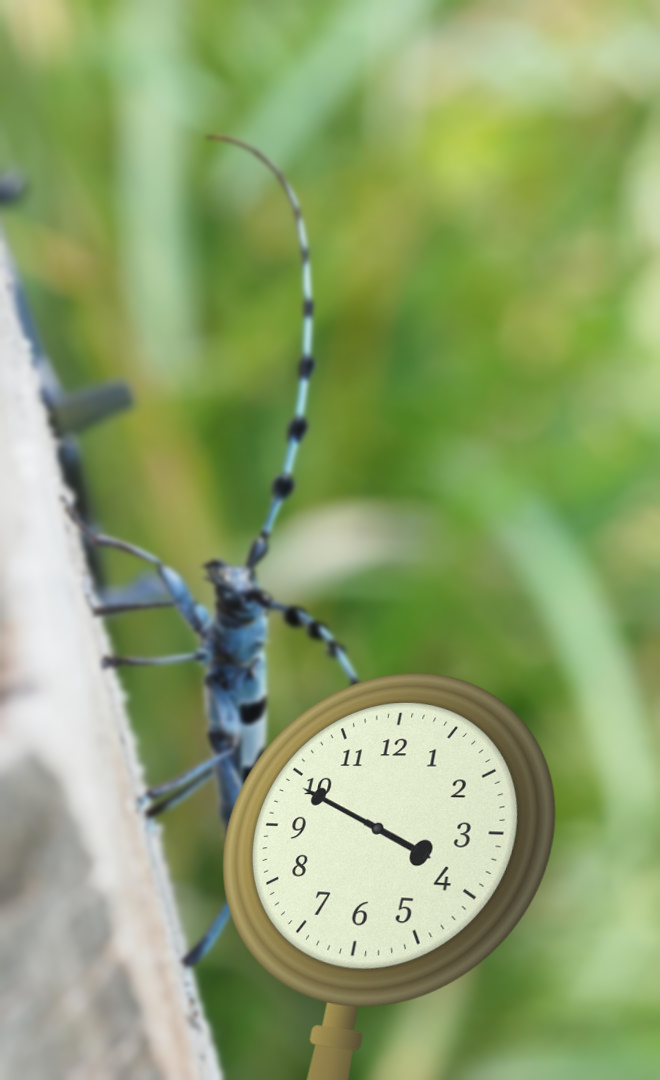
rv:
3.49
